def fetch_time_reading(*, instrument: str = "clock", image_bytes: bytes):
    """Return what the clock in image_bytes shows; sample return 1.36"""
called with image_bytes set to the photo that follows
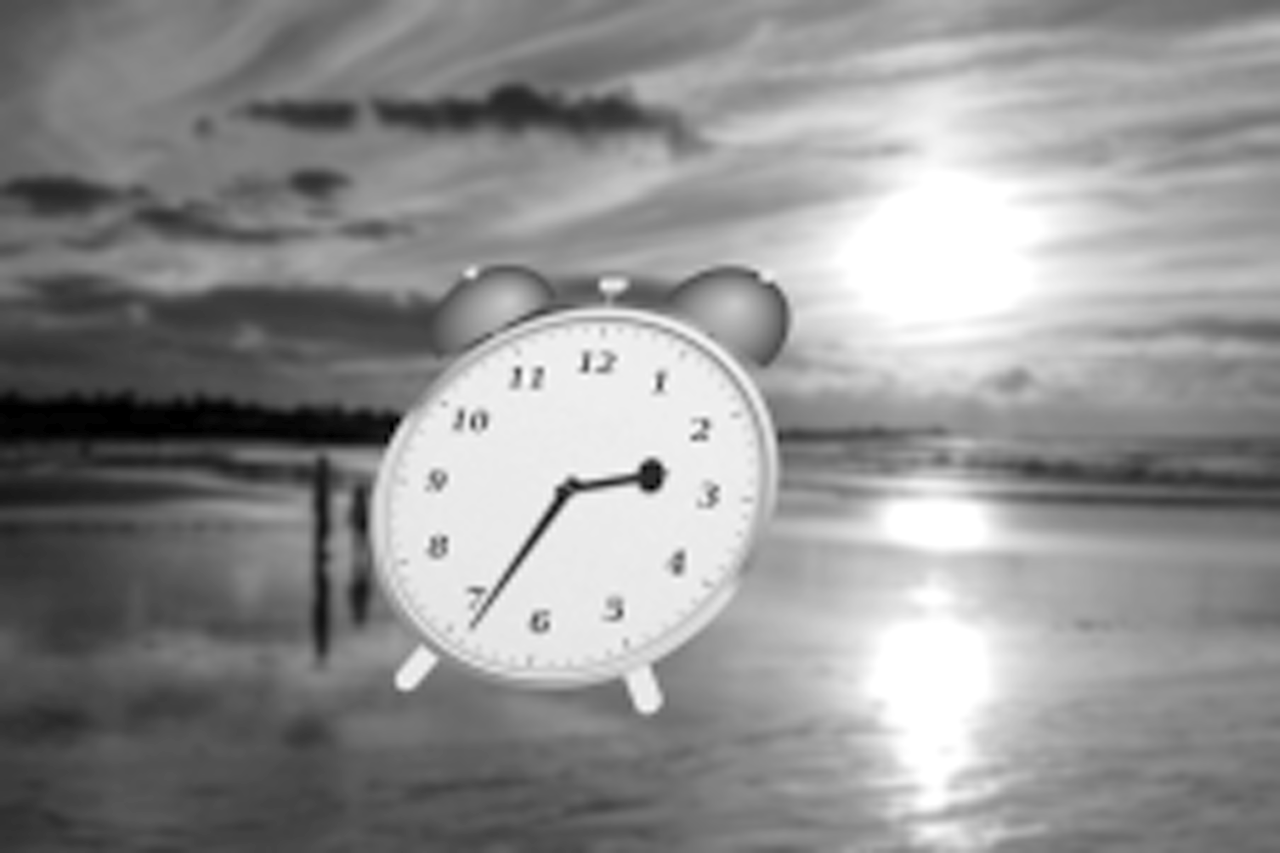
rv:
2.34
